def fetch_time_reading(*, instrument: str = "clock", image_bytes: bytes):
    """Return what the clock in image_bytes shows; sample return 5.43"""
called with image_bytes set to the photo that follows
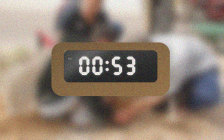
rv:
0.53
